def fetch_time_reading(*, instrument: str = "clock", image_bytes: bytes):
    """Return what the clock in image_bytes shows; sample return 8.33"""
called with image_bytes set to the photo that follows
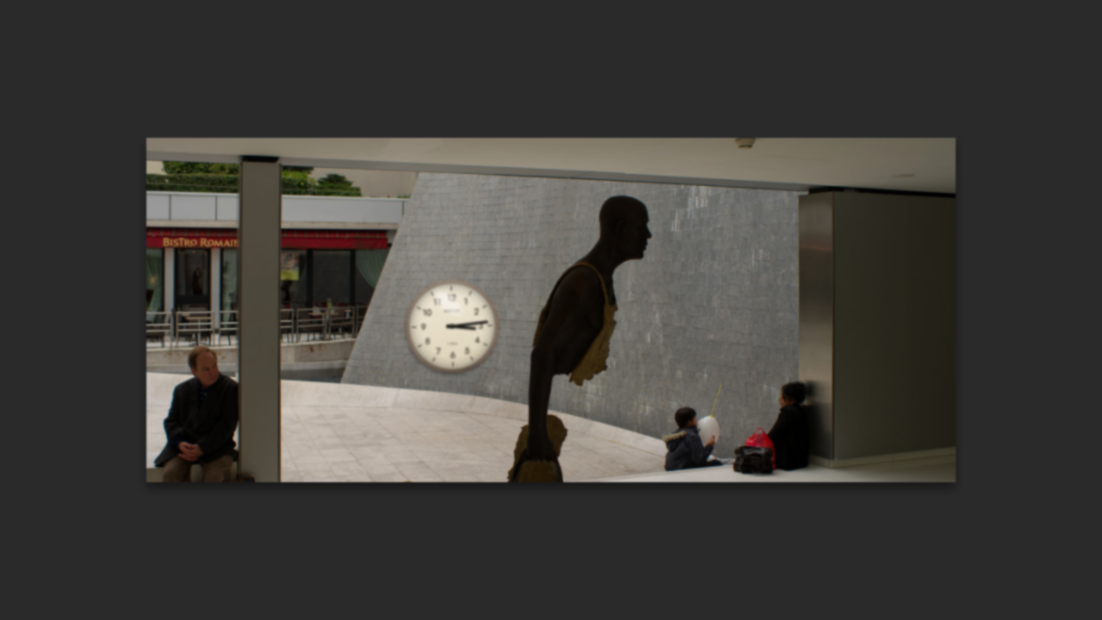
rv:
3.14
